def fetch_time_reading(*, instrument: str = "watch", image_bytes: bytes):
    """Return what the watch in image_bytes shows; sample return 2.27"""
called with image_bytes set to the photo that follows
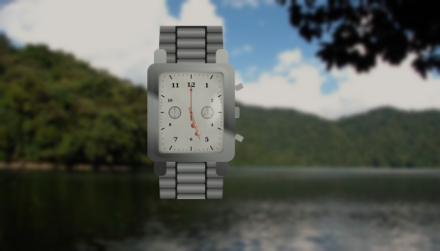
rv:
5.27
